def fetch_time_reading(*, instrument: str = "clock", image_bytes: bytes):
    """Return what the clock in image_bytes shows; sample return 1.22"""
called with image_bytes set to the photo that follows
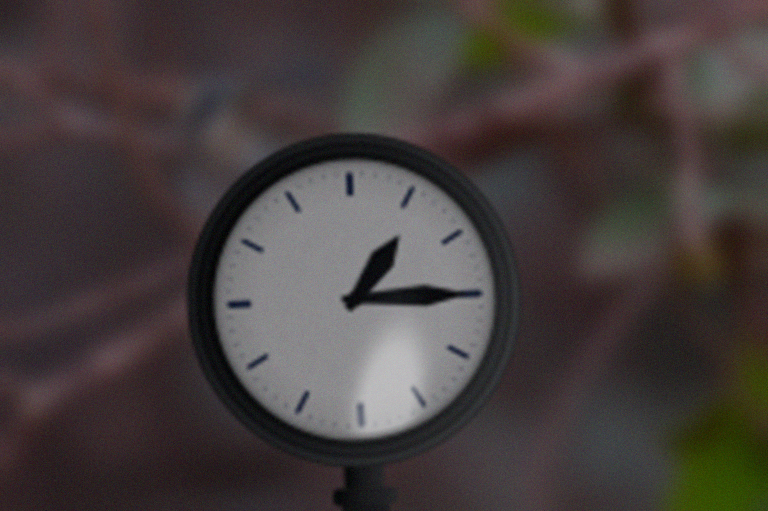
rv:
1.15
